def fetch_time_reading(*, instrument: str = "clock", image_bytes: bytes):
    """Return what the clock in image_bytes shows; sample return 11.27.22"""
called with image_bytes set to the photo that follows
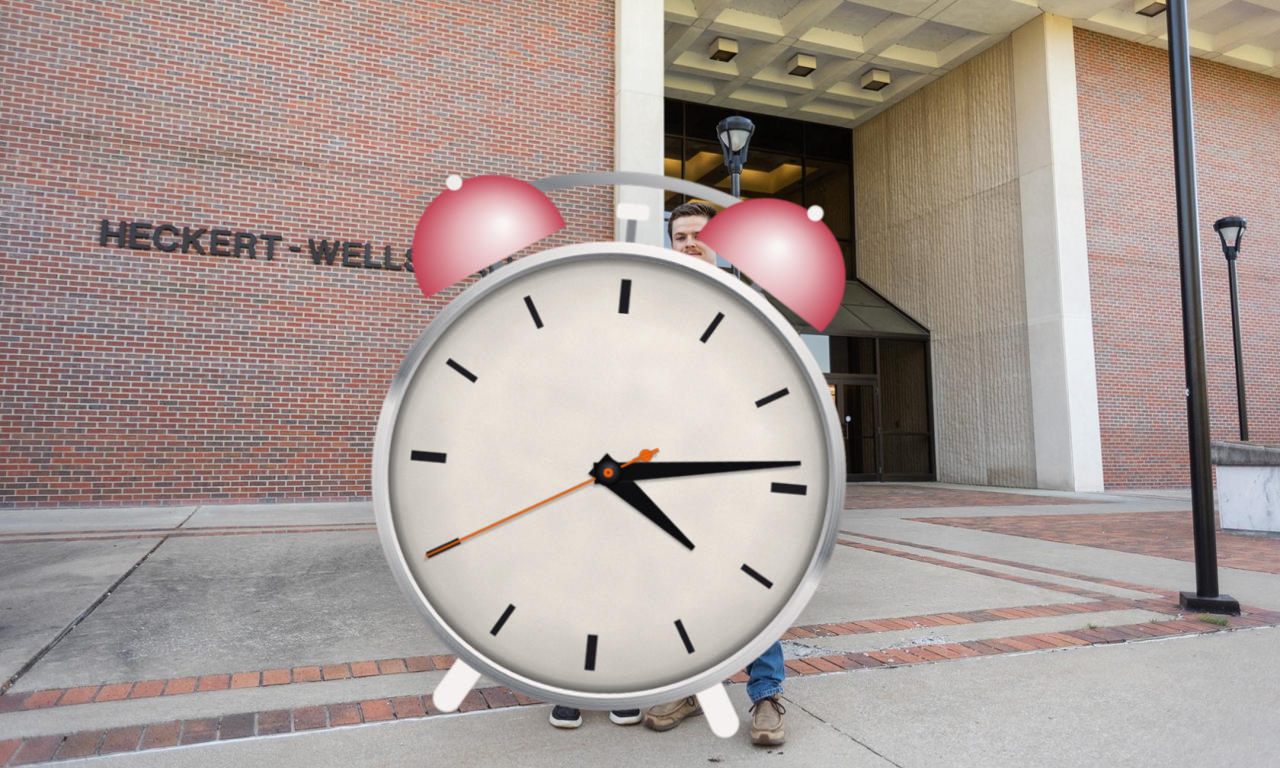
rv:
4.13.40
